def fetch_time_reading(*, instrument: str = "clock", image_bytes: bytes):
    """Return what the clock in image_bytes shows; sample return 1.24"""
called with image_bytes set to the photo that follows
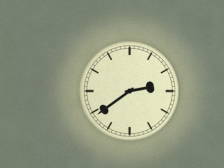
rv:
2.39
